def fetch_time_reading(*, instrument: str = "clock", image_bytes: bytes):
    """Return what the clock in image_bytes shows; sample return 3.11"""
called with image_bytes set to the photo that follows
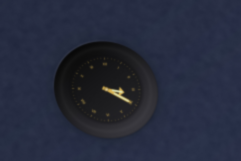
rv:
3.20
